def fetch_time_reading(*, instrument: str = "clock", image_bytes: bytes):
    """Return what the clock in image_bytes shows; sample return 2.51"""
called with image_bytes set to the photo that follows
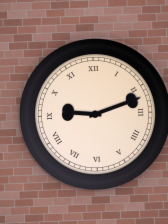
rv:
9.12
